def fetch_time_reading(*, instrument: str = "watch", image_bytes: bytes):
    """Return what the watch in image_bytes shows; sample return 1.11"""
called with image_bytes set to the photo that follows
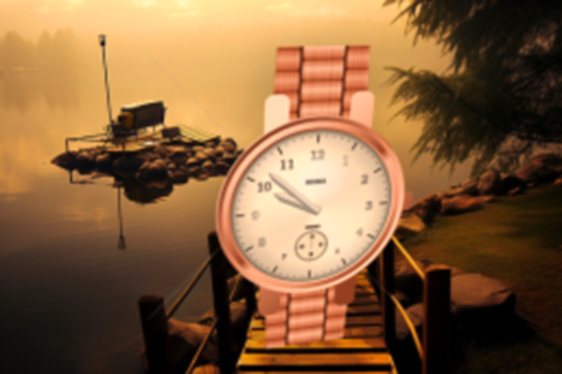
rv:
9.52
